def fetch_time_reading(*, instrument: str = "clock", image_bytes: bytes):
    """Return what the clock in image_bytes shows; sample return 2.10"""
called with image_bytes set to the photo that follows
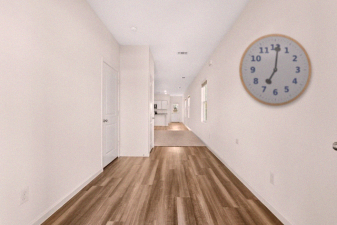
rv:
7.01
